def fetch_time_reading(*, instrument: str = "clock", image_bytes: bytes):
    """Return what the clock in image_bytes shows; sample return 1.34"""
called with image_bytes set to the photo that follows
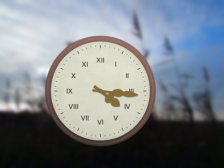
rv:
4.16
